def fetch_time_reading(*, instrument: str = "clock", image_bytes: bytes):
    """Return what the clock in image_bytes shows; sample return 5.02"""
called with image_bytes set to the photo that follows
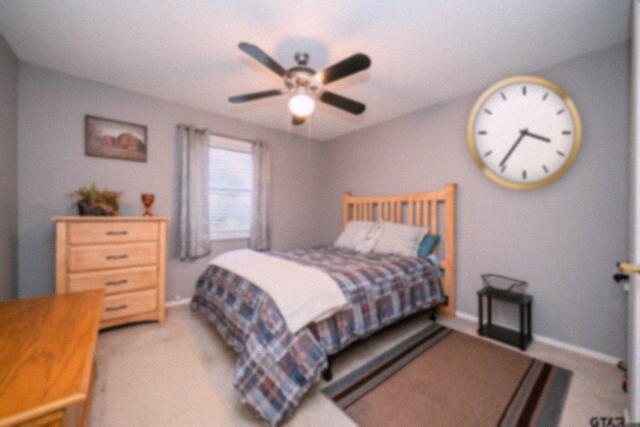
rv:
3.36
